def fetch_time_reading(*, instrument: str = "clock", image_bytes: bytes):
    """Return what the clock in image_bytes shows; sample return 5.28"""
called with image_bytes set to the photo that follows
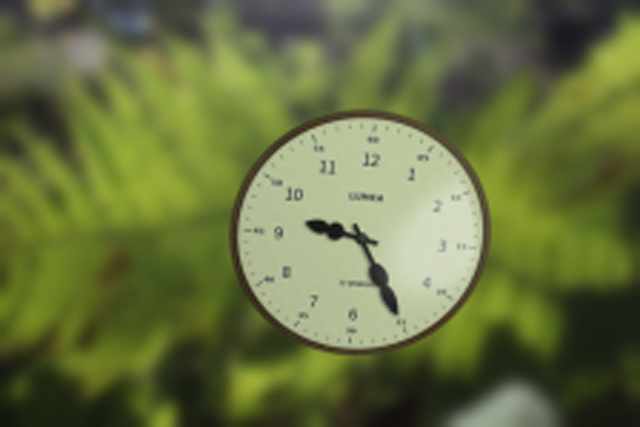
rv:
9.25
